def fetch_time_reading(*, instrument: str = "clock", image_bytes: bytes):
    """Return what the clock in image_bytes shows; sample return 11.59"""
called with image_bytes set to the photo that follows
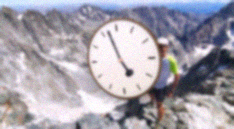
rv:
4.57
